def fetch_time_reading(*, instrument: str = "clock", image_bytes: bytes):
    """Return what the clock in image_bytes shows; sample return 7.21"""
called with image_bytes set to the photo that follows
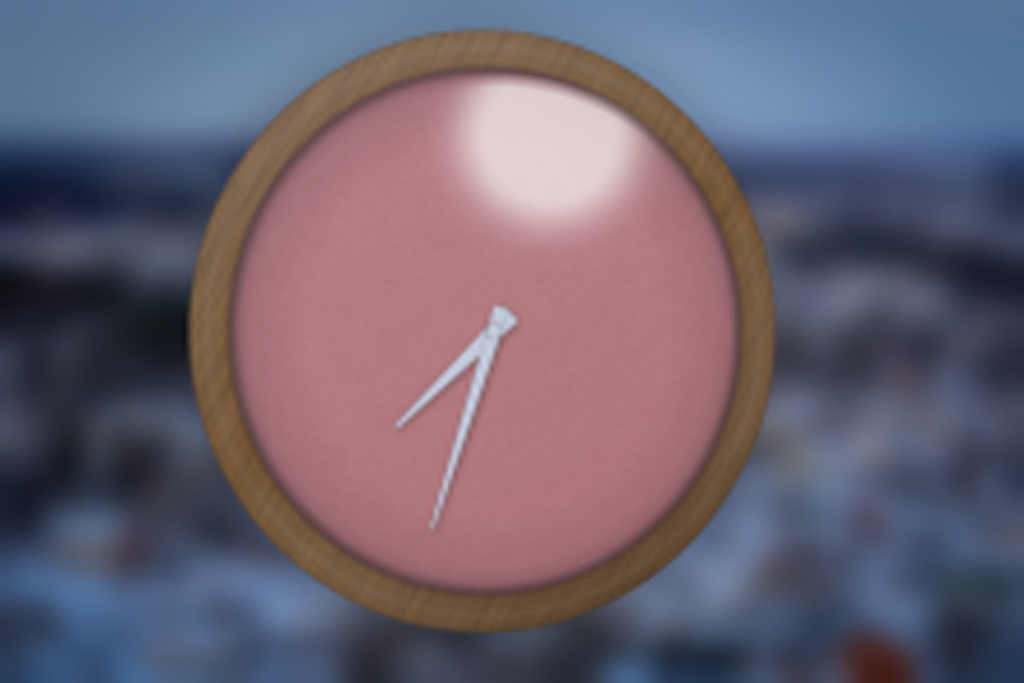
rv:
7.33
